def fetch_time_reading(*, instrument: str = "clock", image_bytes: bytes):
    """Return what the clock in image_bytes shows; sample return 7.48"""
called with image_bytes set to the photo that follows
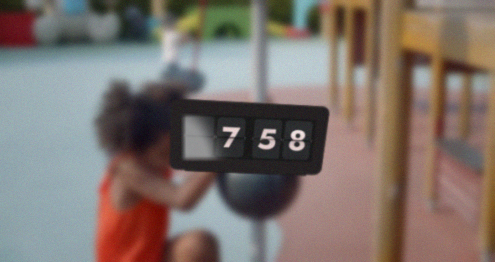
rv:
7.58
